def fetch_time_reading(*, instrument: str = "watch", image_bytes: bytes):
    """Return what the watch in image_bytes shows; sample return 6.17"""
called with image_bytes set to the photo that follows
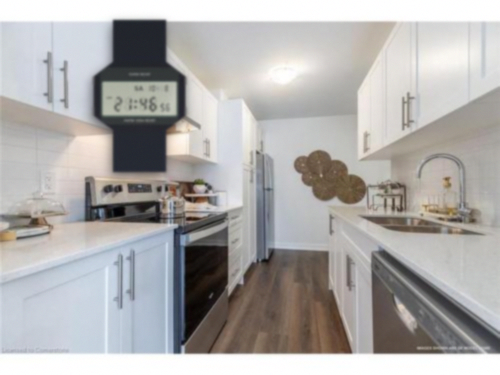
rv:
21.46
